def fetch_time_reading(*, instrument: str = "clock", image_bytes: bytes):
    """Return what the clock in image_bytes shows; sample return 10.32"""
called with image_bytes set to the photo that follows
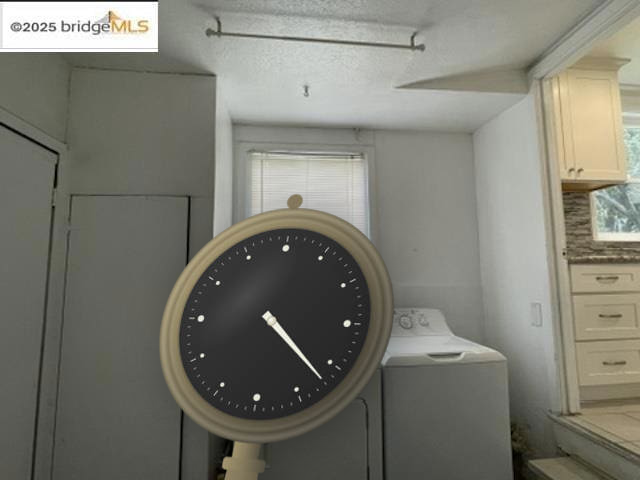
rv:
4.22
